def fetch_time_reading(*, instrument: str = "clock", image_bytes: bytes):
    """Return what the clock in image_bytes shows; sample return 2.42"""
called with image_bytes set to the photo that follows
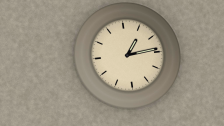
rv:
1.14
